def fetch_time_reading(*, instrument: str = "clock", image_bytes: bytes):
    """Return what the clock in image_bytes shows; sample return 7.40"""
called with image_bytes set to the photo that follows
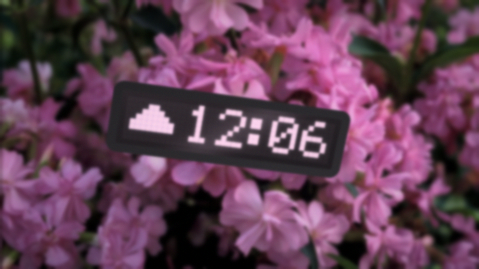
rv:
12.06
